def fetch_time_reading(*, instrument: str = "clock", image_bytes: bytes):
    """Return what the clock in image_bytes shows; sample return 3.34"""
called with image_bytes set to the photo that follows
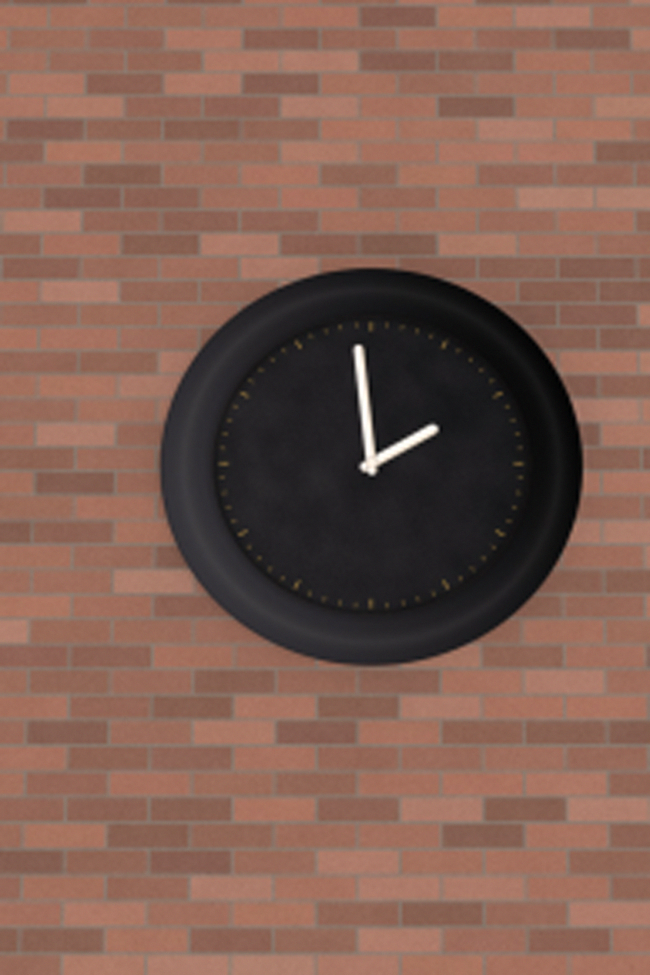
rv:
1.59
